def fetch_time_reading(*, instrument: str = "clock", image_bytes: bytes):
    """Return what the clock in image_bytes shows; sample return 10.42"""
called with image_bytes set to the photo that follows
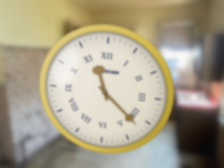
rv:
11.22
